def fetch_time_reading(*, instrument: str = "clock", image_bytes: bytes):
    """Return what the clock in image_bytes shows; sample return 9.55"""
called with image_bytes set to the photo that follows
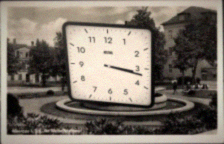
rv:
3.17
